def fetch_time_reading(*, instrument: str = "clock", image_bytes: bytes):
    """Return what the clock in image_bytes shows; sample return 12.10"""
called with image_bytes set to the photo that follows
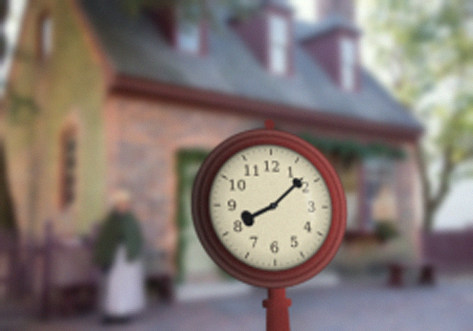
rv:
8.08
